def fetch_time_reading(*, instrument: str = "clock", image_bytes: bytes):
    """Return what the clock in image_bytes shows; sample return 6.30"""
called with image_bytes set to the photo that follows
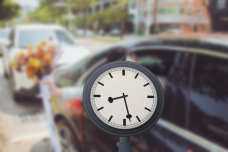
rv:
8.28
